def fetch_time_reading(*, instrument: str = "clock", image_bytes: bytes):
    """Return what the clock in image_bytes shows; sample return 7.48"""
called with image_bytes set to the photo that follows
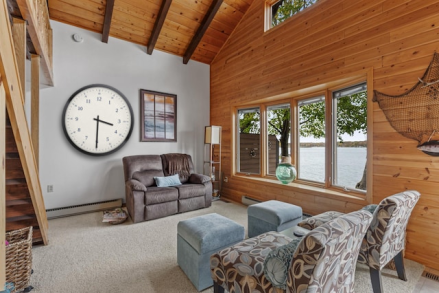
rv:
3.30
